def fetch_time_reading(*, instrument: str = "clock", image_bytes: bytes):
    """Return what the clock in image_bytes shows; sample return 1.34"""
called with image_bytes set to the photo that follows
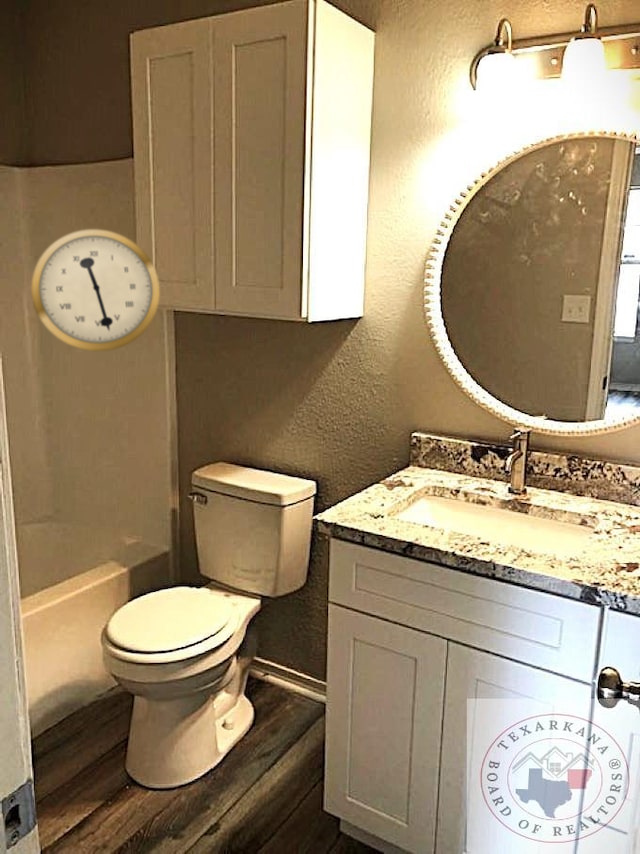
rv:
11.28
